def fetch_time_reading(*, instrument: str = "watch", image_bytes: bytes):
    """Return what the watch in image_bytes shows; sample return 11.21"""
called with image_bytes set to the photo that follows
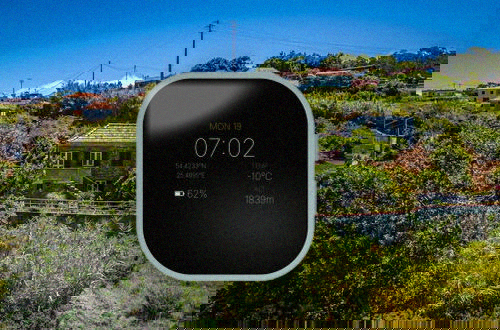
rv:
7.02
